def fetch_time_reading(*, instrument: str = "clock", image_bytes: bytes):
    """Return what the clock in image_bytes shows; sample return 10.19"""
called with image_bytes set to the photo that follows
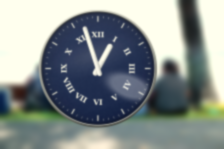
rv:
12.57
